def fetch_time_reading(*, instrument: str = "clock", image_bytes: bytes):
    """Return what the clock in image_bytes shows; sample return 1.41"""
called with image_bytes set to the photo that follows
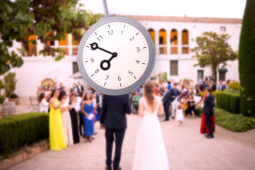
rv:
7.51
